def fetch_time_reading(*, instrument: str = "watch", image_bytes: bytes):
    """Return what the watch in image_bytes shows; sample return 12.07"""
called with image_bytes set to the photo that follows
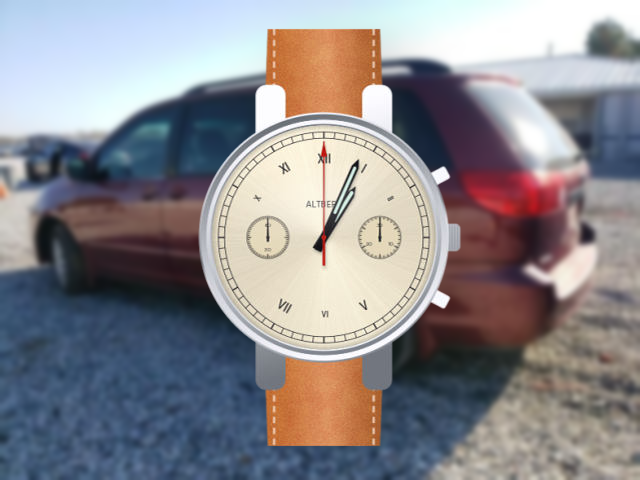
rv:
1.04
